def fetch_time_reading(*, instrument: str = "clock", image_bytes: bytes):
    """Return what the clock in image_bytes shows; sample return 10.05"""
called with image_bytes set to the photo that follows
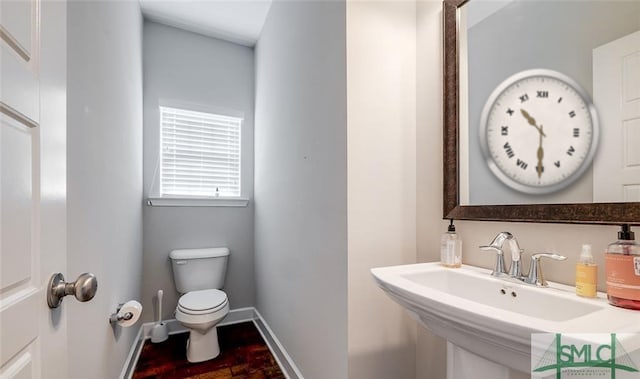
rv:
10.30
